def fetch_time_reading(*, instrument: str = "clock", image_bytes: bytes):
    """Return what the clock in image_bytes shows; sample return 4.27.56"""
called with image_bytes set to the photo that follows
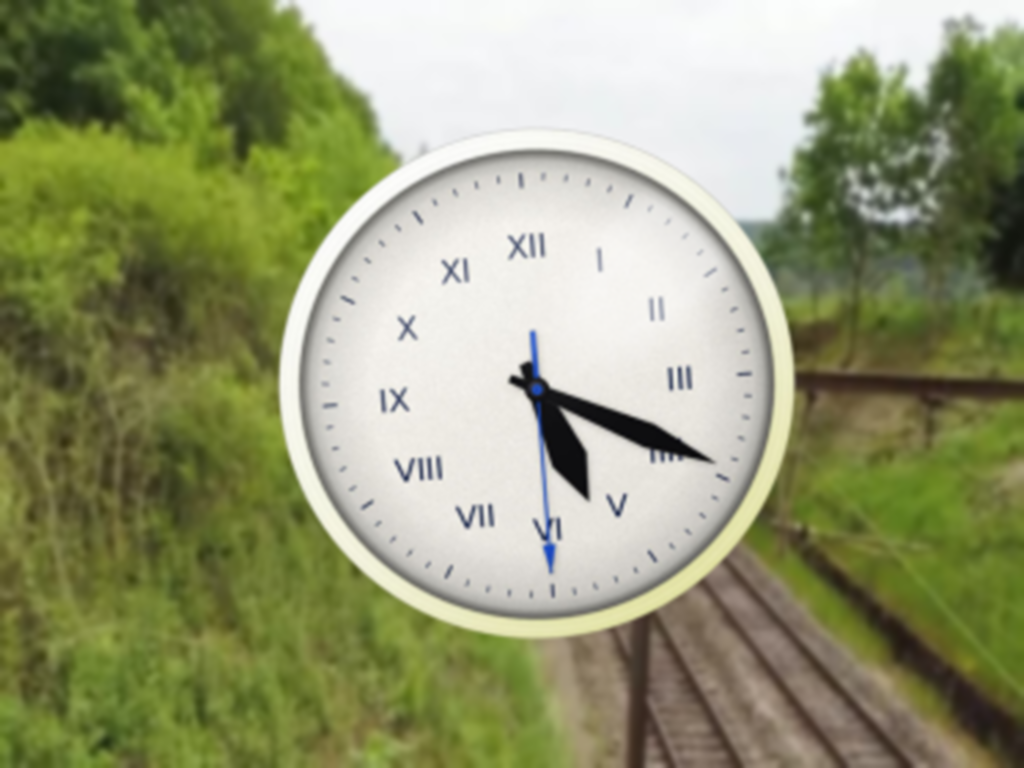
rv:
5.19.30
